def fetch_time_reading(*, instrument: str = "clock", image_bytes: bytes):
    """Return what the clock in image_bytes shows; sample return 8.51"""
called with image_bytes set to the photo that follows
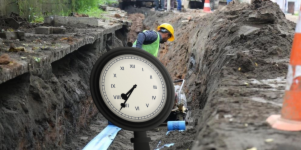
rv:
7.36
